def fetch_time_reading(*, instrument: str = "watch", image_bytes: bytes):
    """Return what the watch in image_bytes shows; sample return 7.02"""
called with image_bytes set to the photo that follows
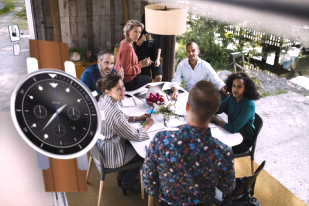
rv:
1.37
